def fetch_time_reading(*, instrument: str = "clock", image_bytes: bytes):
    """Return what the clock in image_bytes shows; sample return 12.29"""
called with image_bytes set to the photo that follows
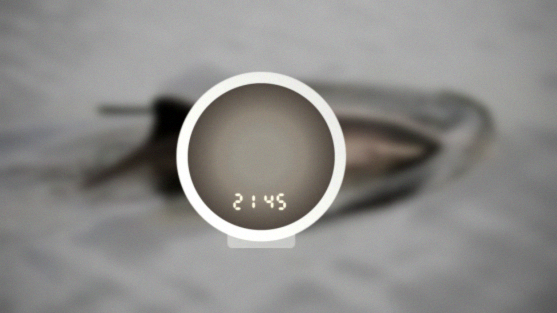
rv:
21.45
